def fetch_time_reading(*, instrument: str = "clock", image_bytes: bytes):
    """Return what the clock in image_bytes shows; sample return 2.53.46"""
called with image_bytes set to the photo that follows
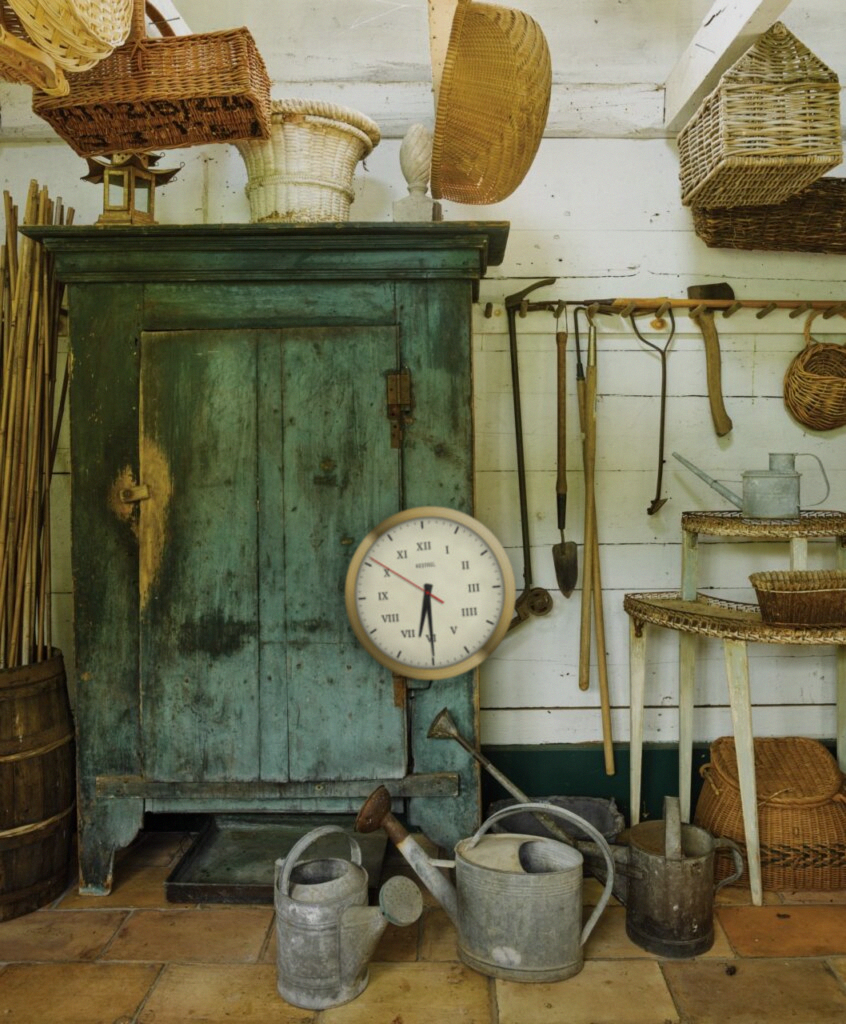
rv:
6.29.51
